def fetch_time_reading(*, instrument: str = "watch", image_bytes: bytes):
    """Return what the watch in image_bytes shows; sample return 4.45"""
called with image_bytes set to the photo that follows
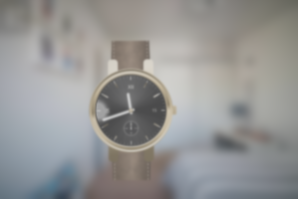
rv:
11.42
